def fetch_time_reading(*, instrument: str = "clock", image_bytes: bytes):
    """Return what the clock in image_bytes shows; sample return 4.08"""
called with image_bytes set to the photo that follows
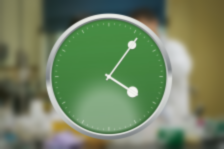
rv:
4.06
